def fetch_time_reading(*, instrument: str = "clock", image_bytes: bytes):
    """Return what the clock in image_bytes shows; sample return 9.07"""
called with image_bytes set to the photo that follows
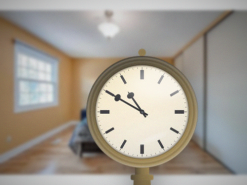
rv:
10.50
